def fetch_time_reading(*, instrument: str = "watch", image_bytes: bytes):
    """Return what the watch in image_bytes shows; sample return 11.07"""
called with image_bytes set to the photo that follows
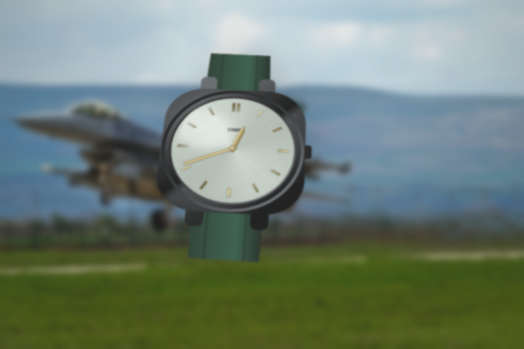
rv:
12.41
